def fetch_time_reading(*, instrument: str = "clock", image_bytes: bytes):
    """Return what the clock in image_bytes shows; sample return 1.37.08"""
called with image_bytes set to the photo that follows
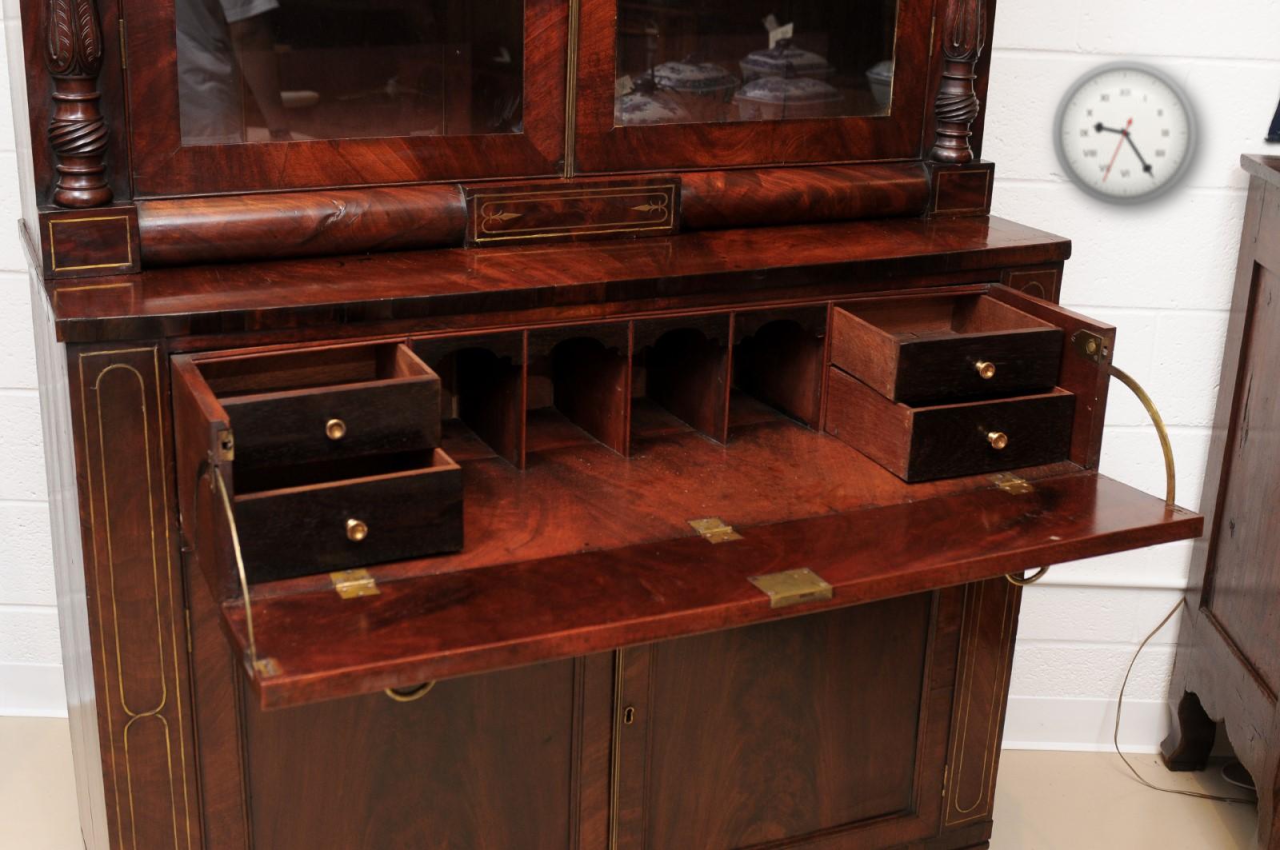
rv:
9.24.34
